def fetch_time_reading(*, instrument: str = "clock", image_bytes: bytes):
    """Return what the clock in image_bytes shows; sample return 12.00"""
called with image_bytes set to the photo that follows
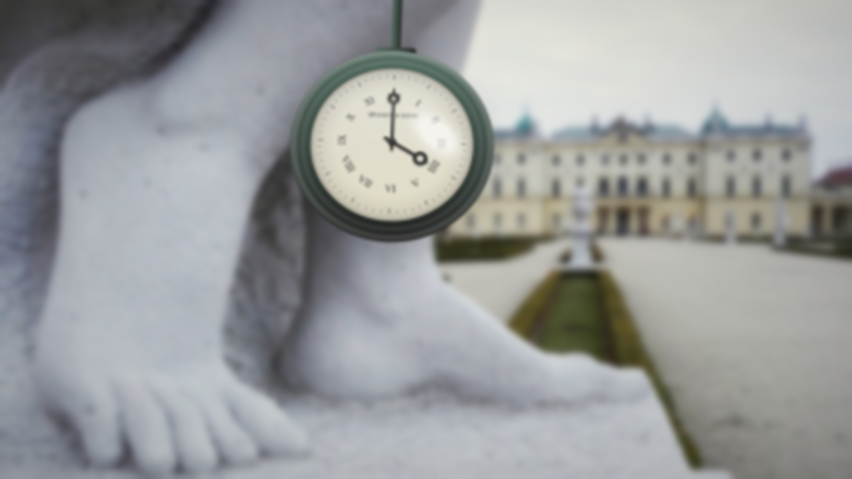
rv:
4.00
